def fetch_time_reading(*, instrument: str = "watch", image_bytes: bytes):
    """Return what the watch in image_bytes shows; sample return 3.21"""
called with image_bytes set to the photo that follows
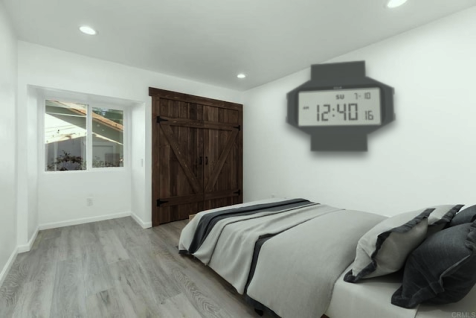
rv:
12.40
